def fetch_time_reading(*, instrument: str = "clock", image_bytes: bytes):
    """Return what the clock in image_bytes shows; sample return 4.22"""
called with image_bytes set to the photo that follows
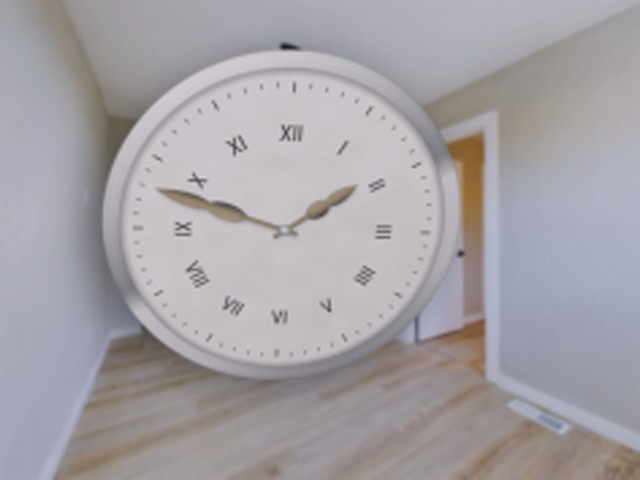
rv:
1.48
